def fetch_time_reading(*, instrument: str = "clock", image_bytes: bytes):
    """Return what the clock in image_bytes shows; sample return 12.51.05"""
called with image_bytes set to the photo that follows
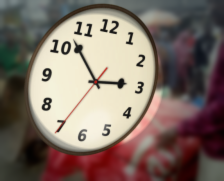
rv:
2.52.35
